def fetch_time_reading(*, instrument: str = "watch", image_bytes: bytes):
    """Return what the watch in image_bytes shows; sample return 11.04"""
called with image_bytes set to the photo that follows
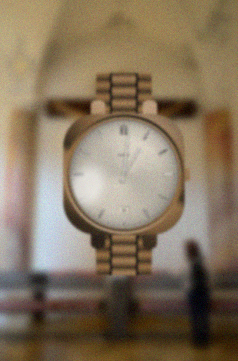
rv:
1.01
